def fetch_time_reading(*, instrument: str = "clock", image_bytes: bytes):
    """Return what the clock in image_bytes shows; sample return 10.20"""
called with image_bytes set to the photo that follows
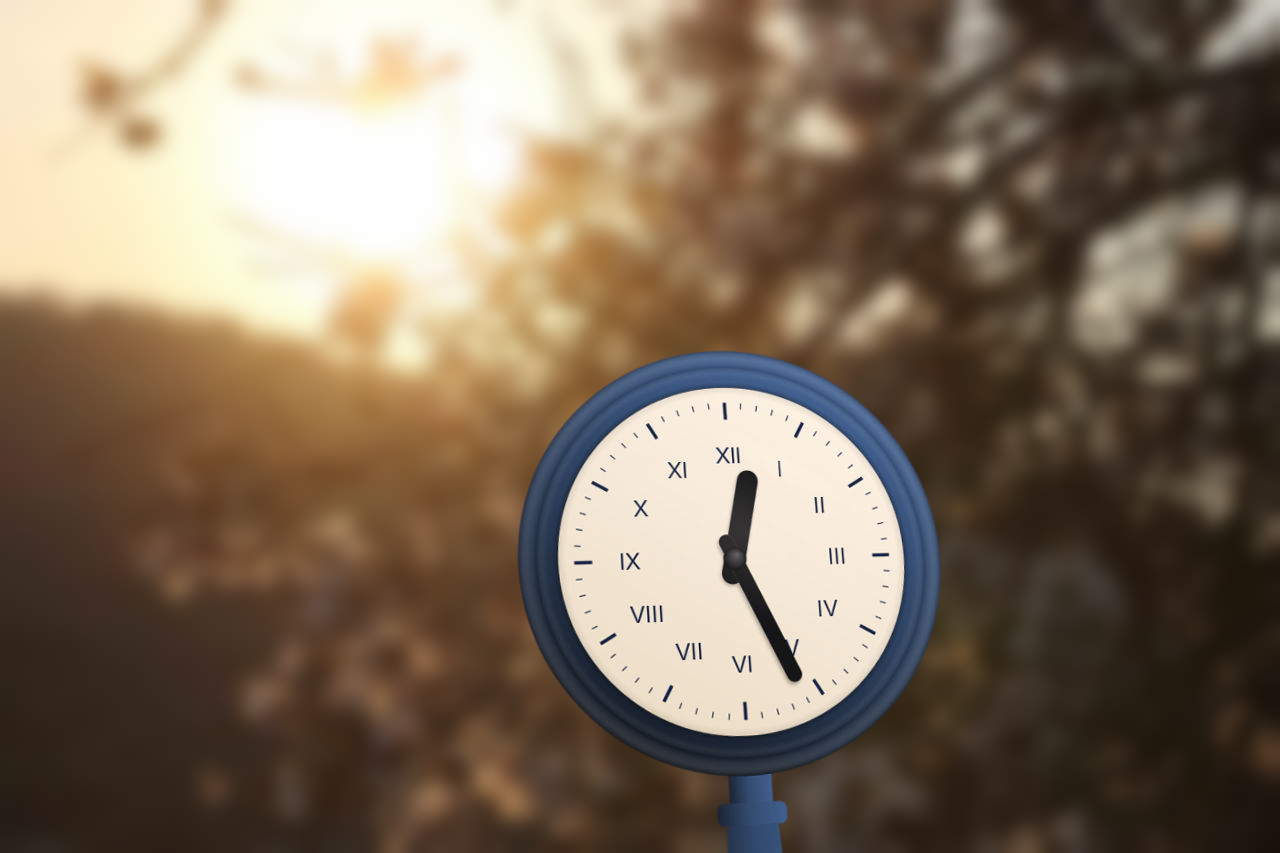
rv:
12.26
